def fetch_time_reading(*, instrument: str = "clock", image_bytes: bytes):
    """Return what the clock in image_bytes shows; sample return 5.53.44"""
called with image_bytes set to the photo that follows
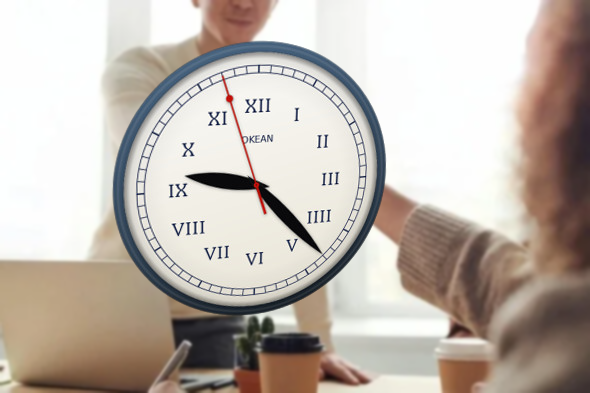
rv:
9.22.57
